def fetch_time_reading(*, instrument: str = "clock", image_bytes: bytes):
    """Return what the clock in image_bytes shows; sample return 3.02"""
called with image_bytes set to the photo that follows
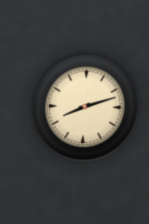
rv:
8.12
